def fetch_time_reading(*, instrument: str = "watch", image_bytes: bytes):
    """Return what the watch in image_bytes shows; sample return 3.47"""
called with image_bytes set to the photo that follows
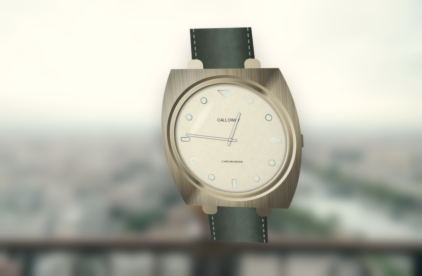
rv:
12.46
